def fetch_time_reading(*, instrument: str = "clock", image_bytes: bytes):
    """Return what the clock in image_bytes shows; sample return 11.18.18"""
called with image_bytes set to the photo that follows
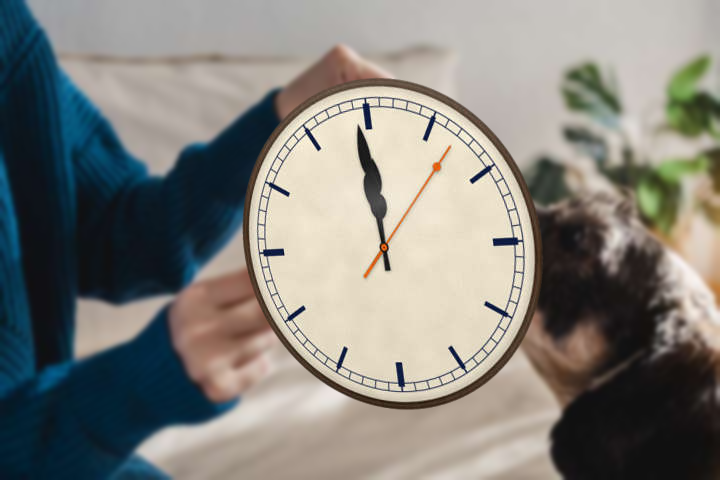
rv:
11.59.07
